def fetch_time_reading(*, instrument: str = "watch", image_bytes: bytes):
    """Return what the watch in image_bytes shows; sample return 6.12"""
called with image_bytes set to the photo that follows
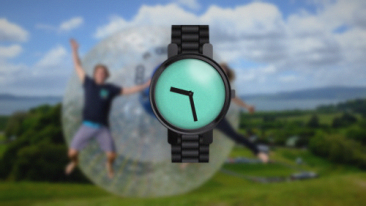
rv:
9.28
